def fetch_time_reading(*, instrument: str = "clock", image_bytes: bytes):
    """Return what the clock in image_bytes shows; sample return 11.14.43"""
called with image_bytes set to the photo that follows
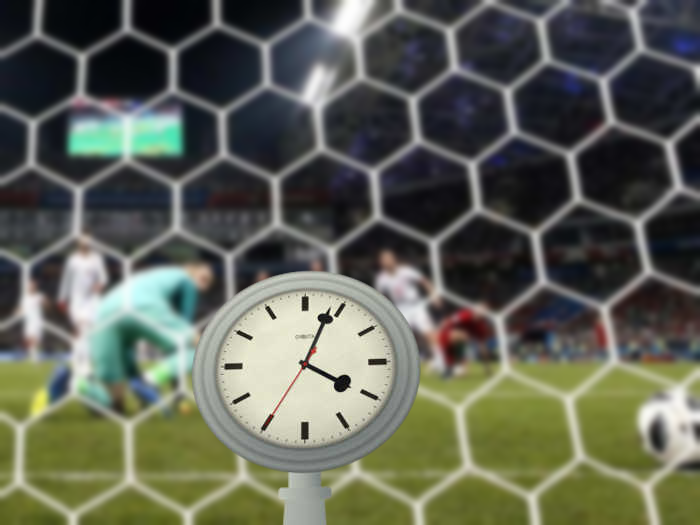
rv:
4.03.35
